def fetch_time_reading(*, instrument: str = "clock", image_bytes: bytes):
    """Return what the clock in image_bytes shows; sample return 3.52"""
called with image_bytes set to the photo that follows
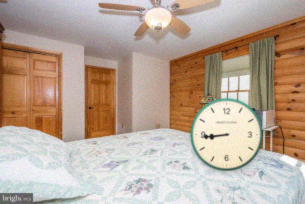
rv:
8.44
